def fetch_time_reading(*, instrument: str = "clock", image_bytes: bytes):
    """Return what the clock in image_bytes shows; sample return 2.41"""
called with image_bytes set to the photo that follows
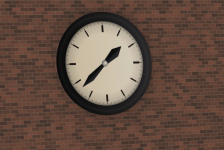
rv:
1.38
